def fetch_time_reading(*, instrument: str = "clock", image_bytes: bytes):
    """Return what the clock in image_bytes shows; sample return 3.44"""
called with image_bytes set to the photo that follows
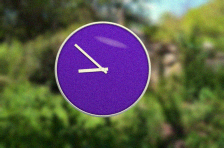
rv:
8.52
